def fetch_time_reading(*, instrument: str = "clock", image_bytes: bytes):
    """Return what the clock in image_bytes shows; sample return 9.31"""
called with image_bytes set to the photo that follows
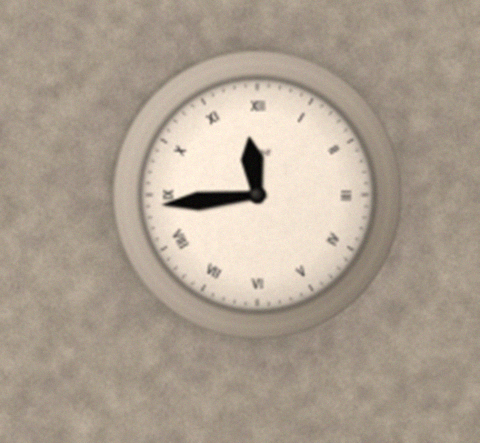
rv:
11.44
